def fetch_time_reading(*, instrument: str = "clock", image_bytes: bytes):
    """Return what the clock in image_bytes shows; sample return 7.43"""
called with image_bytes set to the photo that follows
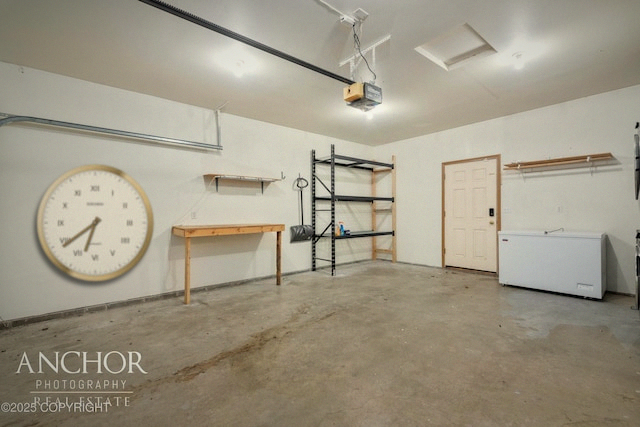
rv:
6.39
